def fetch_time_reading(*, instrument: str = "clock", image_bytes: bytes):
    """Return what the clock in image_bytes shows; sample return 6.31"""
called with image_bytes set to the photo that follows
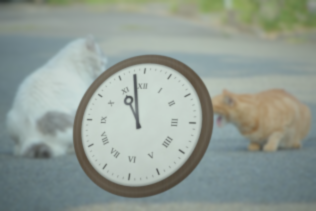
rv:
10.58
